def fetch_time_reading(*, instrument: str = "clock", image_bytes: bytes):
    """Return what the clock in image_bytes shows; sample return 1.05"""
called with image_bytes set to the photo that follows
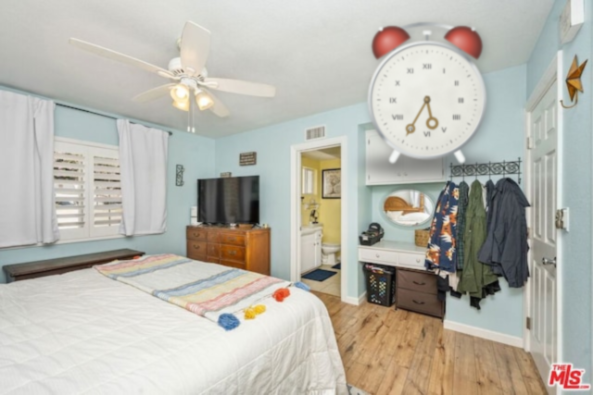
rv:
5.35
